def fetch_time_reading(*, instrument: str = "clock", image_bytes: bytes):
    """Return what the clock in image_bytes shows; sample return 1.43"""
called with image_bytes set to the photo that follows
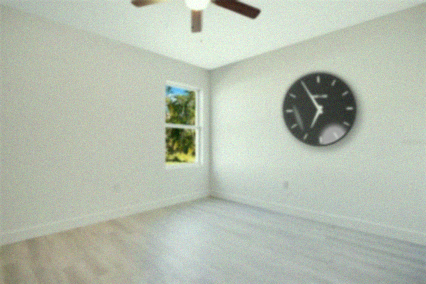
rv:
6.55
